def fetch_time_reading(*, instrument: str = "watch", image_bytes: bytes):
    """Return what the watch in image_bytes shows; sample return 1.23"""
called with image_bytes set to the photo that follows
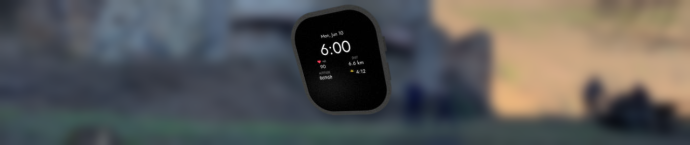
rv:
6.00
